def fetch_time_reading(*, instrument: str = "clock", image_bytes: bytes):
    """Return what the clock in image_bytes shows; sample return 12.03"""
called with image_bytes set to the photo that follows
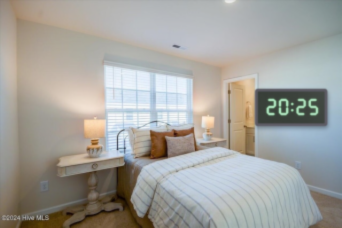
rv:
20.25
